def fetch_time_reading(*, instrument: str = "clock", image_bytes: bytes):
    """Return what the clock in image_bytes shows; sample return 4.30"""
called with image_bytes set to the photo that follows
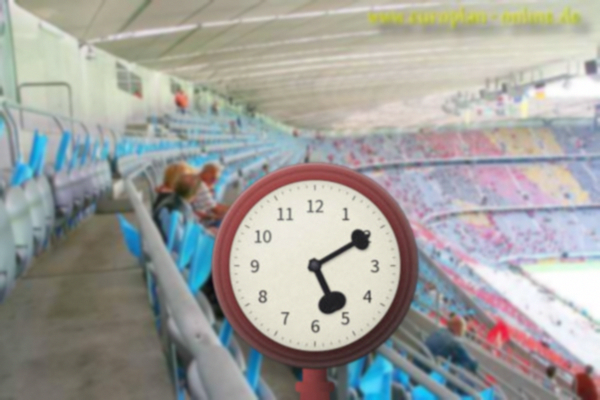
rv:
5.10
